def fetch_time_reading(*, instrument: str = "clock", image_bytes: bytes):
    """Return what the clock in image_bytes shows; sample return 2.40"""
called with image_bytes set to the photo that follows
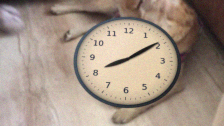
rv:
8.09
